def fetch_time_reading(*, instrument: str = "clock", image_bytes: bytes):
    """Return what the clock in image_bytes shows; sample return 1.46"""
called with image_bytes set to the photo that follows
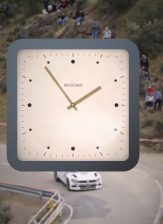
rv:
1.54
